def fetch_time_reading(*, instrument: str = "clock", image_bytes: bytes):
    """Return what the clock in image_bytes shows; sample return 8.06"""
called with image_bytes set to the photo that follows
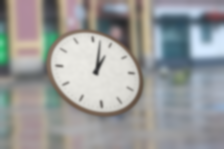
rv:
1.02
